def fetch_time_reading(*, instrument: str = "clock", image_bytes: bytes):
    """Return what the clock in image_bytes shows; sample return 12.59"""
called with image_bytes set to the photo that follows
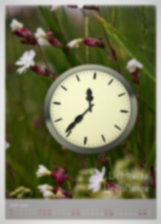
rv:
11.36
